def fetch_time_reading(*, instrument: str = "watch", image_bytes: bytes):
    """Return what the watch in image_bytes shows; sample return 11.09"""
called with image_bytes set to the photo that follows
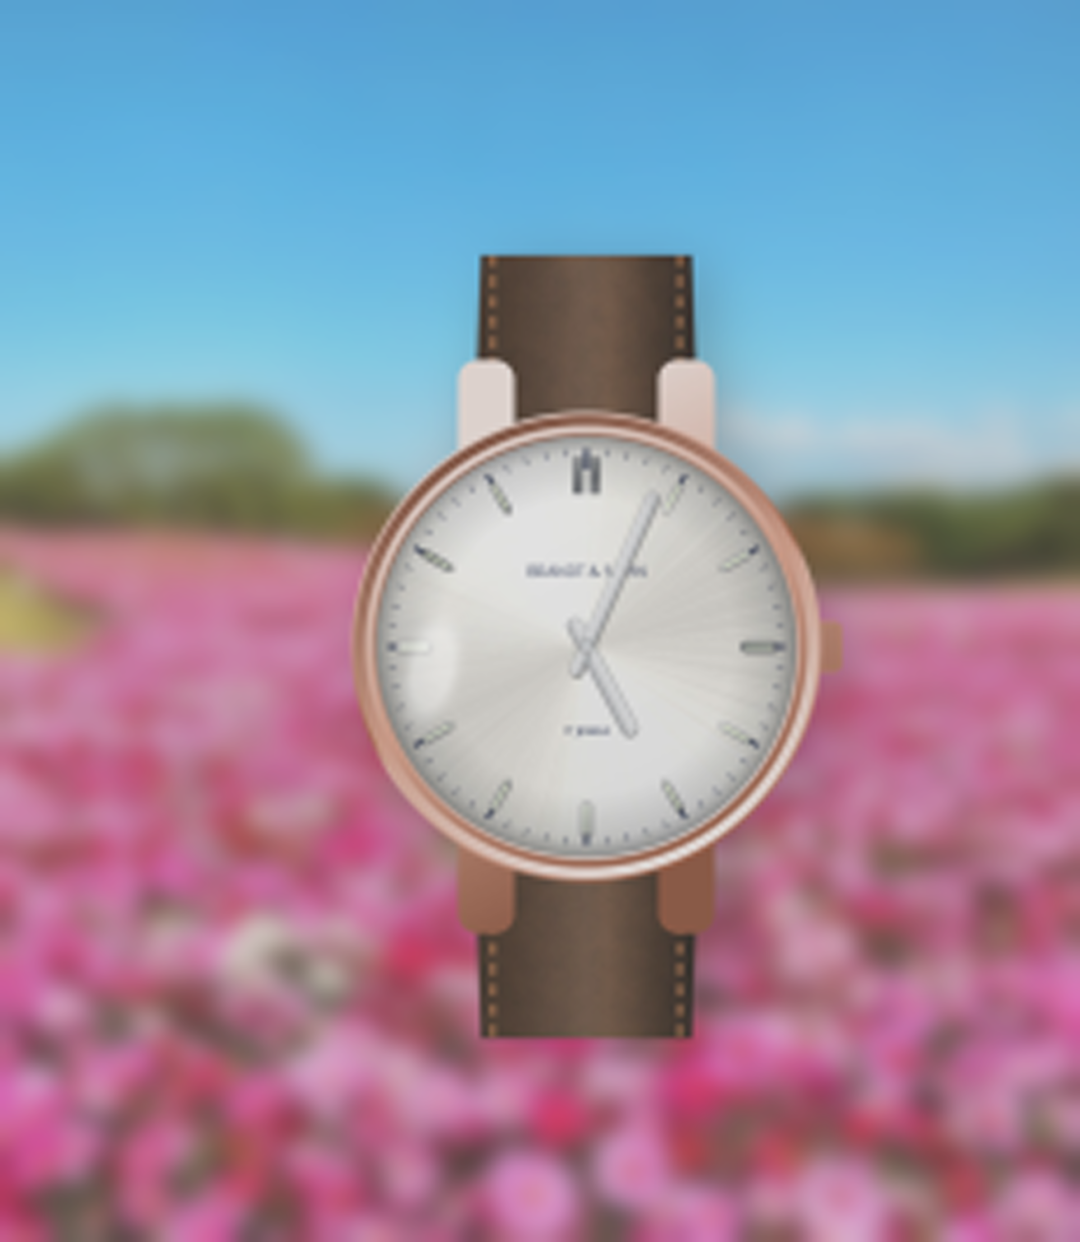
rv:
5.04
